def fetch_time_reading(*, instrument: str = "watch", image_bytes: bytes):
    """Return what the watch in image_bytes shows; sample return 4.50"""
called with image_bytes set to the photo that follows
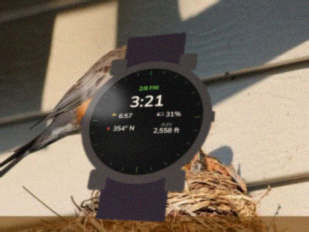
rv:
3.21
